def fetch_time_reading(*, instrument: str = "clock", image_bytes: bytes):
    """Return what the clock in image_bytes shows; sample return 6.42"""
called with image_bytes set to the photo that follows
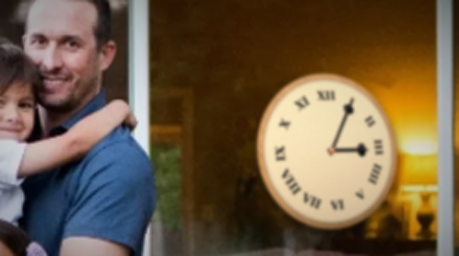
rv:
3.05
